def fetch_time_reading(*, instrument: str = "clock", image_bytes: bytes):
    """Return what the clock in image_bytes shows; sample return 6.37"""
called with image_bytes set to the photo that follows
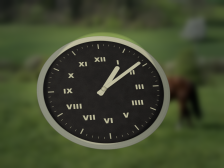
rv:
1.09
